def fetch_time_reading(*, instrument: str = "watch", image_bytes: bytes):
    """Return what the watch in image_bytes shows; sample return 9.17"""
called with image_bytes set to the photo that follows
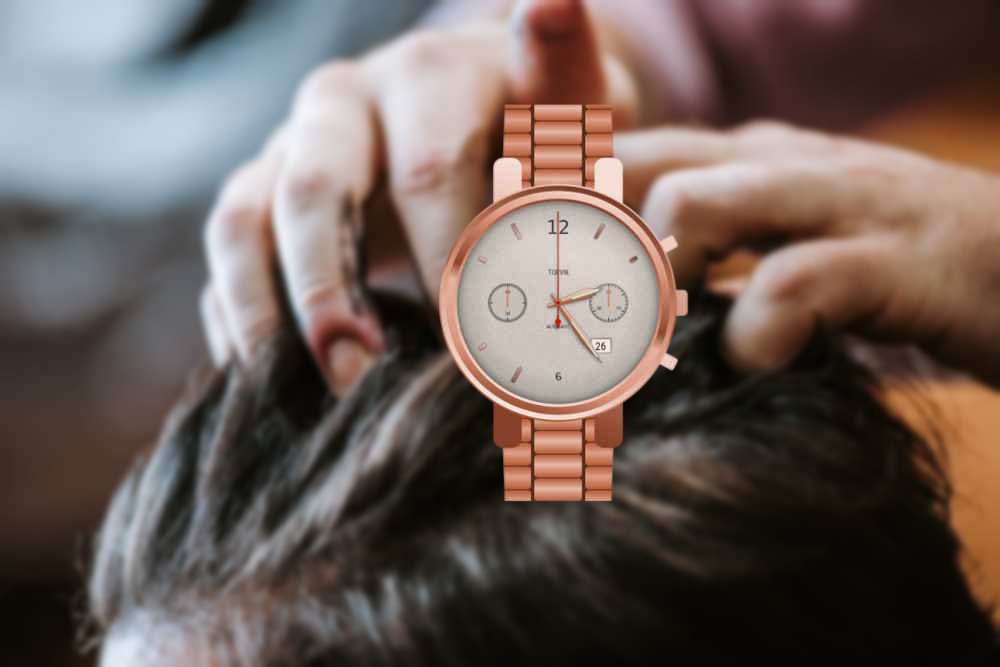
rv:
2.24
